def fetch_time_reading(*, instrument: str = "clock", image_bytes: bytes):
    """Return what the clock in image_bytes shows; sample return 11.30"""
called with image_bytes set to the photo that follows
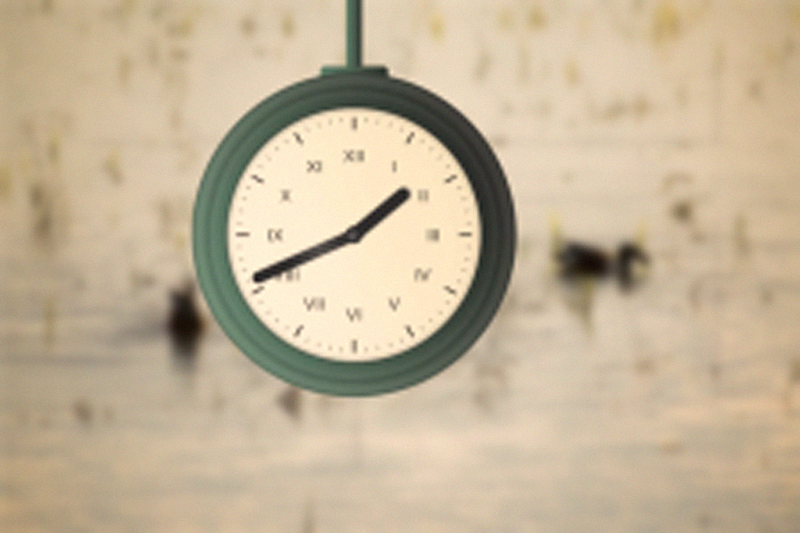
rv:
1.41
